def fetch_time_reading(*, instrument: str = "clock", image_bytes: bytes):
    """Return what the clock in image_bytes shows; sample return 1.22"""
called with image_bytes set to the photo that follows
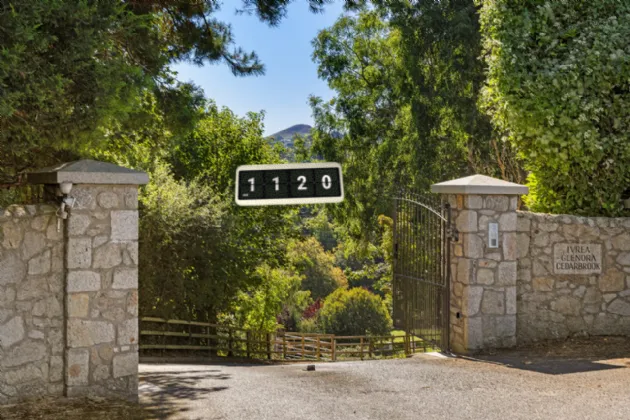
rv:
11.20
